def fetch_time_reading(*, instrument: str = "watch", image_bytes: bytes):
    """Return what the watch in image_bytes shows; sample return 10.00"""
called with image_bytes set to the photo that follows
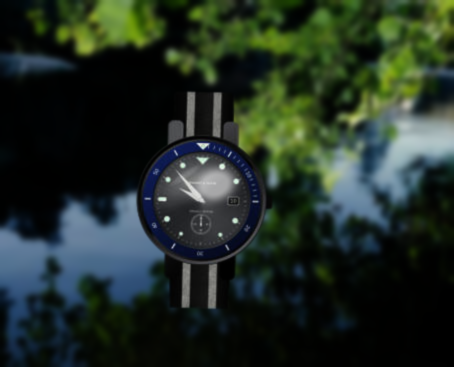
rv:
9.53
